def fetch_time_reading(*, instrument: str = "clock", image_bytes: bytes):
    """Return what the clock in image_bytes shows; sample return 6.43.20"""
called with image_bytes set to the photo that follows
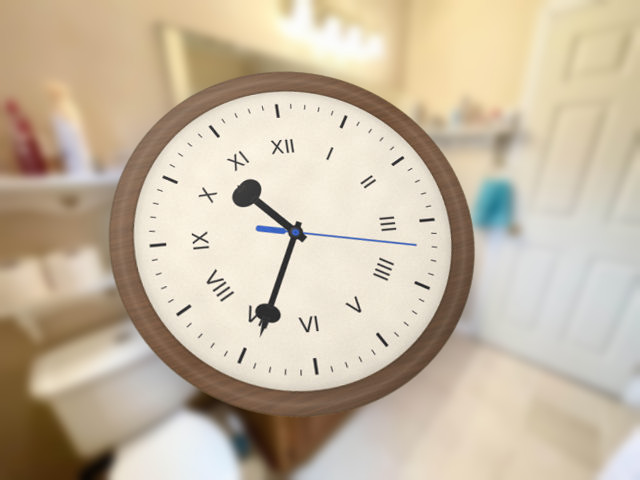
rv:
10.34.17
